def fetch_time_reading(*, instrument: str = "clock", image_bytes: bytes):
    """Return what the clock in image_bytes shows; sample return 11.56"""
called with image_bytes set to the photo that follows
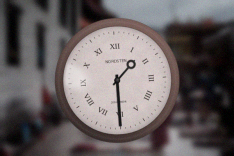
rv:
1.30
